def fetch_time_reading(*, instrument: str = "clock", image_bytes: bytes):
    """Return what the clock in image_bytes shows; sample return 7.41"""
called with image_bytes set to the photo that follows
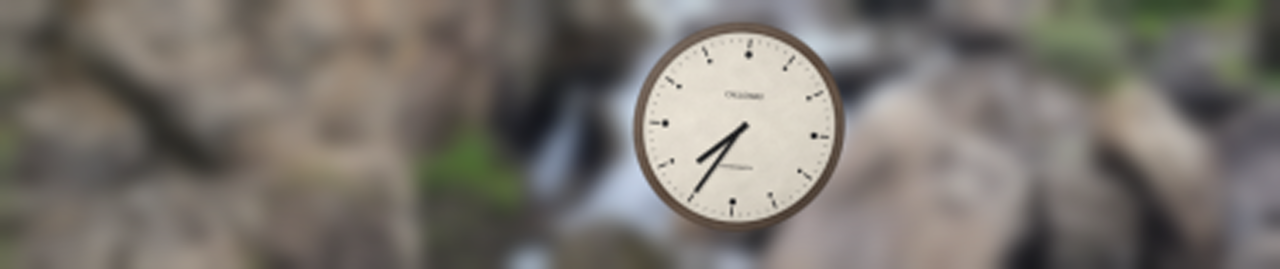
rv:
7.35
